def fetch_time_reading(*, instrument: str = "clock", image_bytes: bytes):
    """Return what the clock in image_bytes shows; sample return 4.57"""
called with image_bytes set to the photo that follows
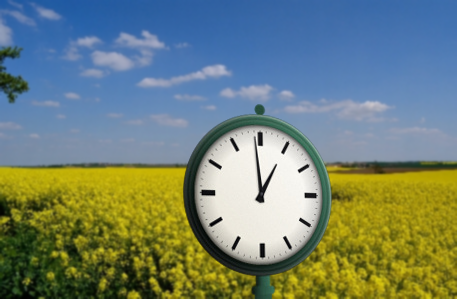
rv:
12.59
